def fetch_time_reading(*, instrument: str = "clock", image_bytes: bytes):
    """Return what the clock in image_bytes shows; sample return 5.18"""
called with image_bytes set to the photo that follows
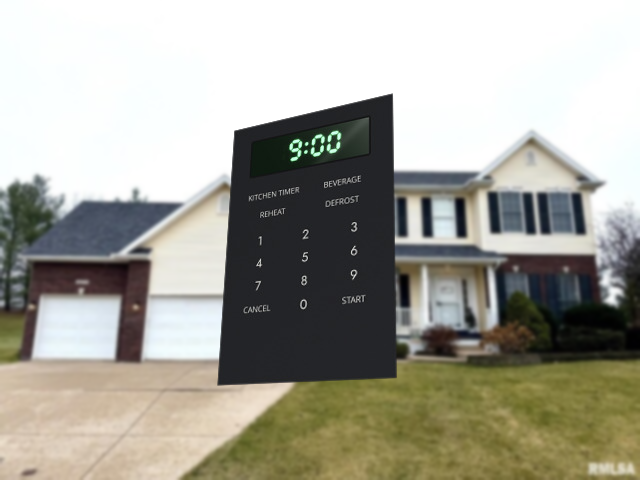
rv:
9.00
